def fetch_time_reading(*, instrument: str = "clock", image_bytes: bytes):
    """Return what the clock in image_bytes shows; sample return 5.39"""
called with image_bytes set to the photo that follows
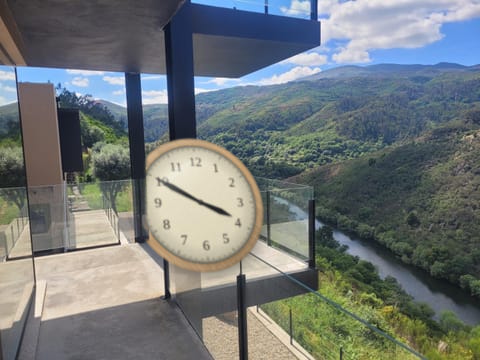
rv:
3.50
